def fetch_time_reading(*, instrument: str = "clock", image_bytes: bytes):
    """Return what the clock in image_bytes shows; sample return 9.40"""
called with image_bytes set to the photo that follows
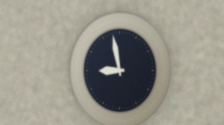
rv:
8.58
